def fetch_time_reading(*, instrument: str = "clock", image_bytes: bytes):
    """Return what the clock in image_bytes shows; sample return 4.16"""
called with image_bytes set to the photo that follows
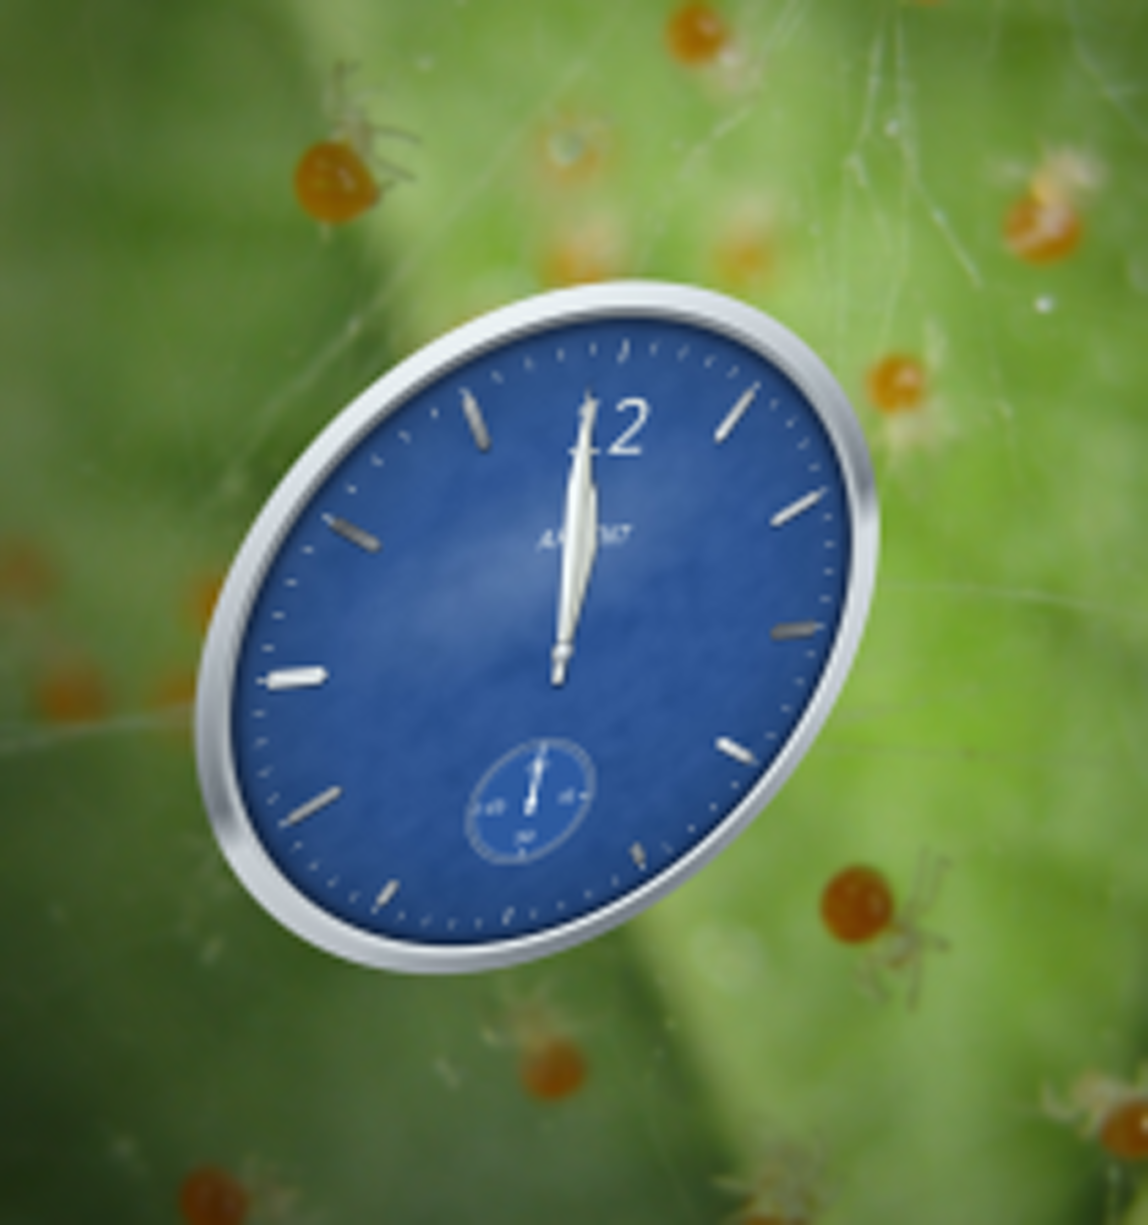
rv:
11.59
